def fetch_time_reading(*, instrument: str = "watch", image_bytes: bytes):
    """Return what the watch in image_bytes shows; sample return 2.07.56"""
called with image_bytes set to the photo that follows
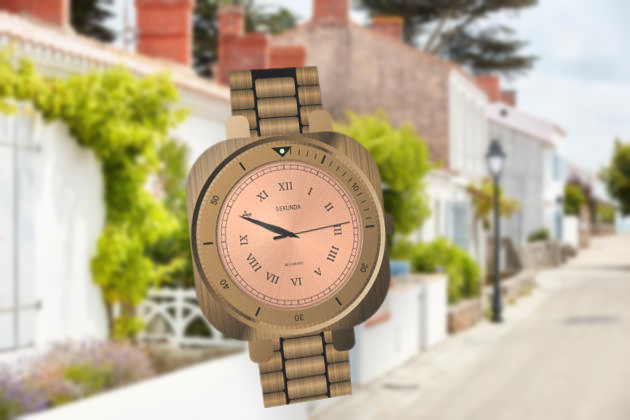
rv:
9.49.14
